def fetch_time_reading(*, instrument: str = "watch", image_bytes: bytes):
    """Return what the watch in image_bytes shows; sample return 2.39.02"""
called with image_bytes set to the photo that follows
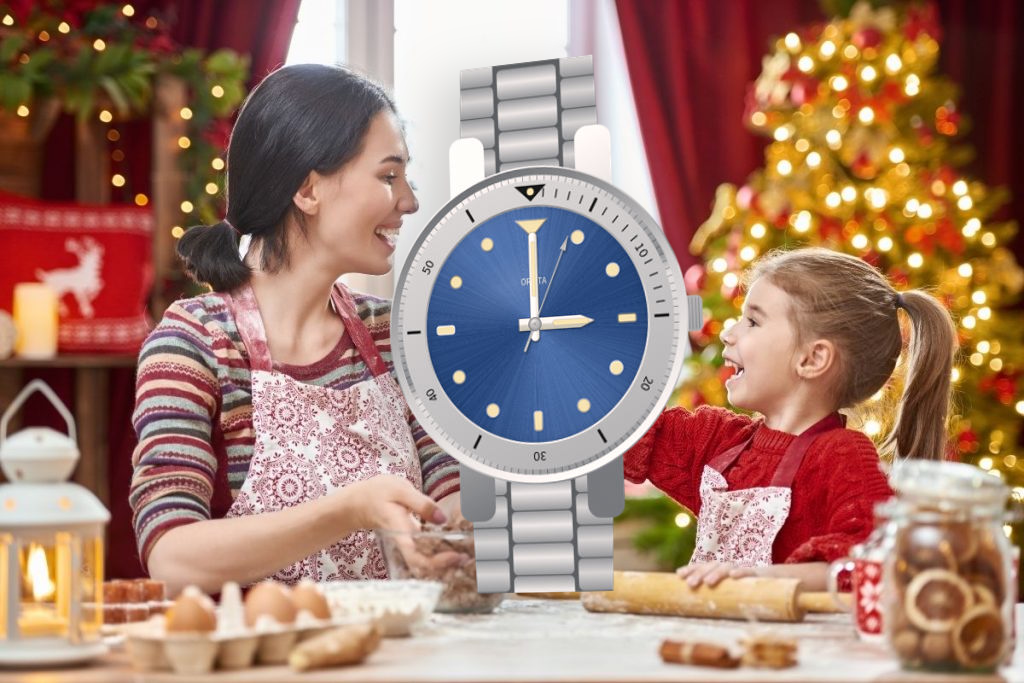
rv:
3.00.04
